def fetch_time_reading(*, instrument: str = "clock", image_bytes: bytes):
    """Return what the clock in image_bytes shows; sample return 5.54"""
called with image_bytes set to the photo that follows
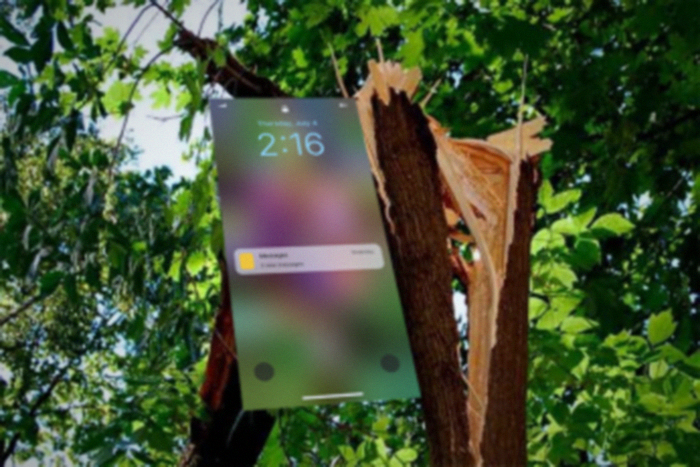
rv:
2.16
